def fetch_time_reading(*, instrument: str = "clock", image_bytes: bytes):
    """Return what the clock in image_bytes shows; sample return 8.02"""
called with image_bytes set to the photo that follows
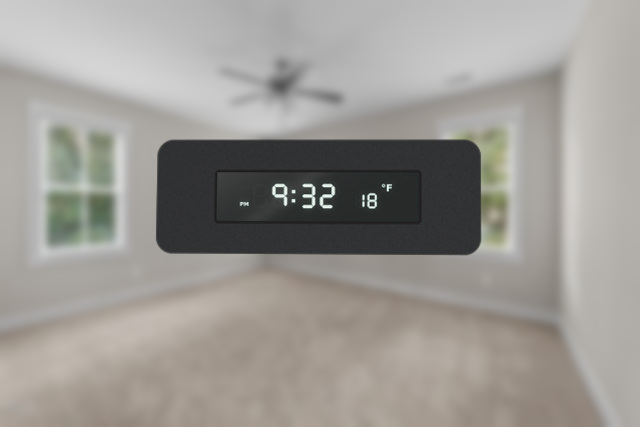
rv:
9.32
